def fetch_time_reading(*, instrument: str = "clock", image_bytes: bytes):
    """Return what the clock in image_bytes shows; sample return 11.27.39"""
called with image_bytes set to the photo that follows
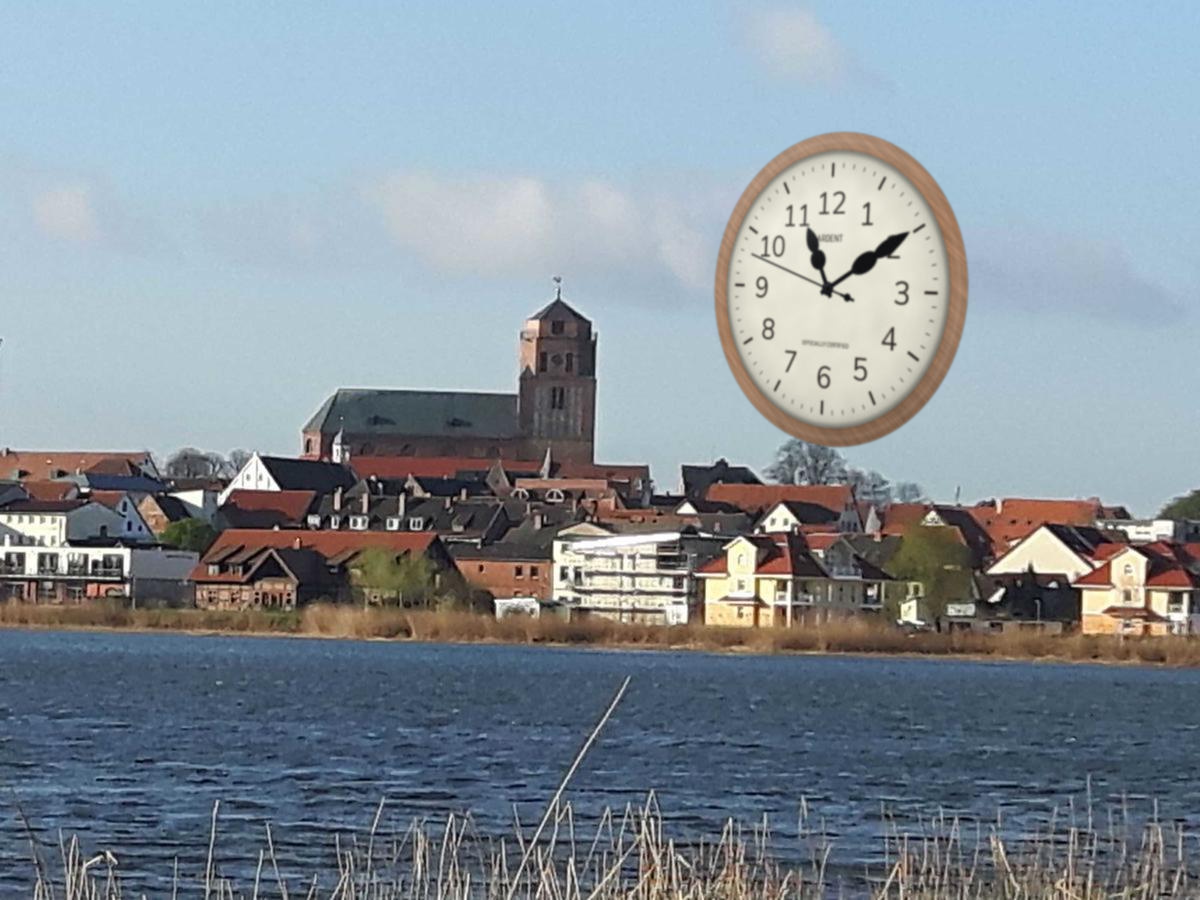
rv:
11.09.48
